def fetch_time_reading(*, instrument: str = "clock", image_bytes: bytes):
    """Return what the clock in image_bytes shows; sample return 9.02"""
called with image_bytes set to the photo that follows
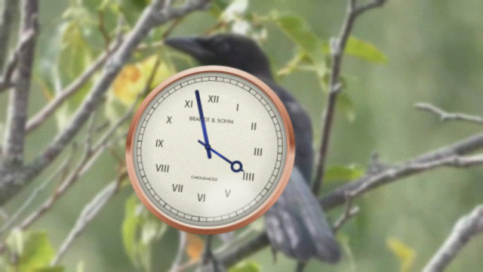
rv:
3.57
